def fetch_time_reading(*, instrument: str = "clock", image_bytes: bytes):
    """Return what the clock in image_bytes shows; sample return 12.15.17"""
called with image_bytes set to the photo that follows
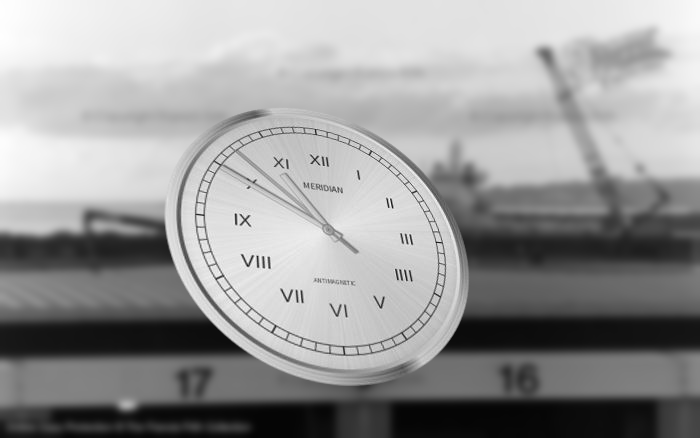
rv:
10.49.52
